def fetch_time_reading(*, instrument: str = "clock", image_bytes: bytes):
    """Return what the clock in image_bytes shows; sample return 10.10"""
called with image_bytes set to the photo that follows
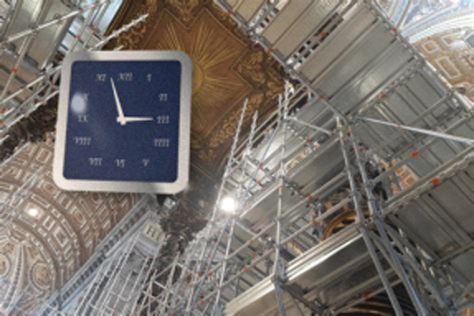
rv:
2.57
